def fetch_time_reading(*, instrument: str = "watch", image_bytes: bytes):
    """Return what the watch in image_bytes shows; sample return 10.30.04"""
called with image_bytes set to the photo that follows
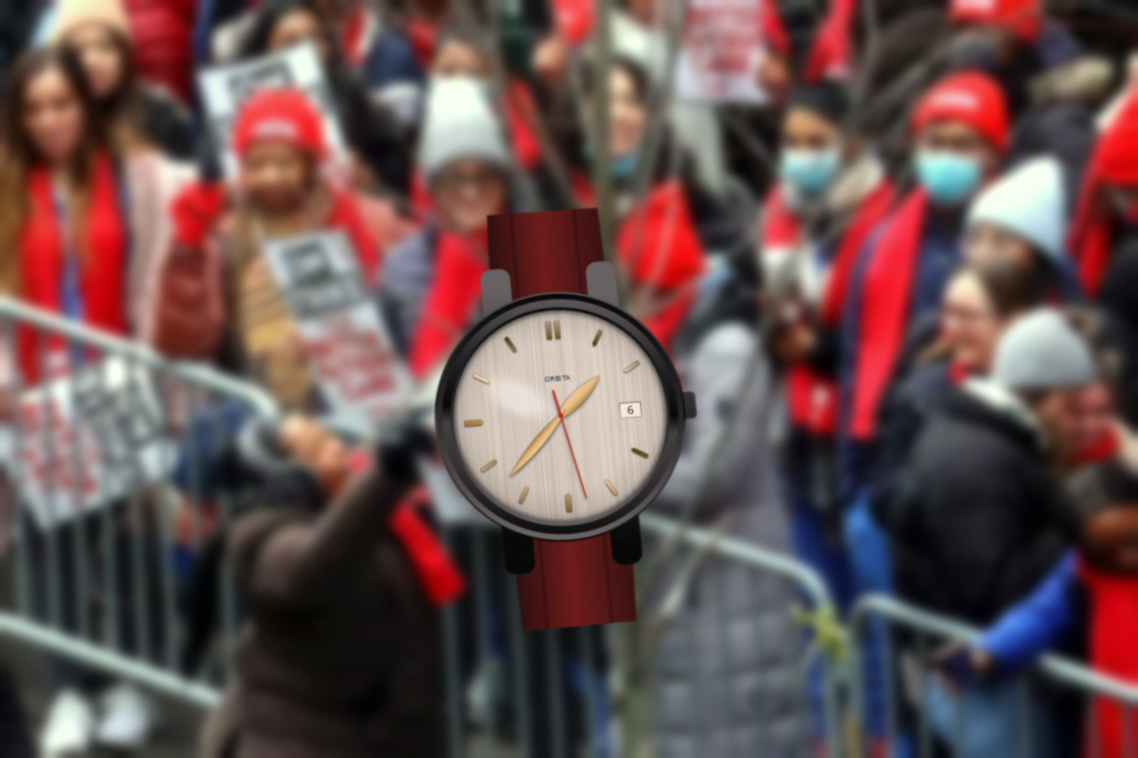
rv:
1.37.28
